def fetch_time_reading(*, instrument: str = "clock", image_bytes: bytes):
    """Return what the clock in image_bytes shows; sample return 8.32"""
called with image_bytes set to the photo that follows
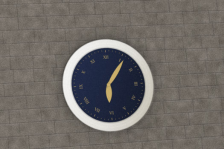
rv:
6.06
